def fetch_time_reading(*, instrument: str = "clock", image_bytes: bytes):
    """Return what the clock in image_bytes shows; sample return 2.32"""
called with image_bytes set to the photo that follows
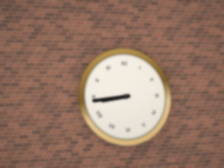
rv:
8.44
